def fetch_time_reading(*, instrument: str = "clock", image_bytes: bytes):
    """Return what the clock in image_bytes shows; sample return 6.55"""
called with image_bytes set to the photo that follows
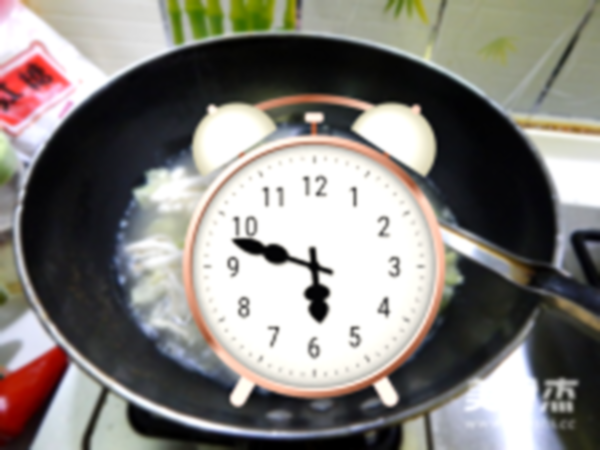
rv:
5.48
